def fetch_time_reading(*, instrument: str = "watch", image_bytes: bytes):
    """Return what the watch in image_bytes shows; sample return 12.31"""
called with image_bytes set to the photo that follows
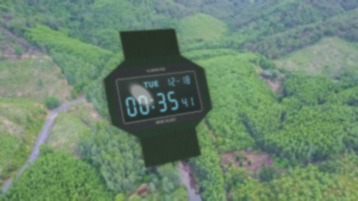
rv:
0.35
